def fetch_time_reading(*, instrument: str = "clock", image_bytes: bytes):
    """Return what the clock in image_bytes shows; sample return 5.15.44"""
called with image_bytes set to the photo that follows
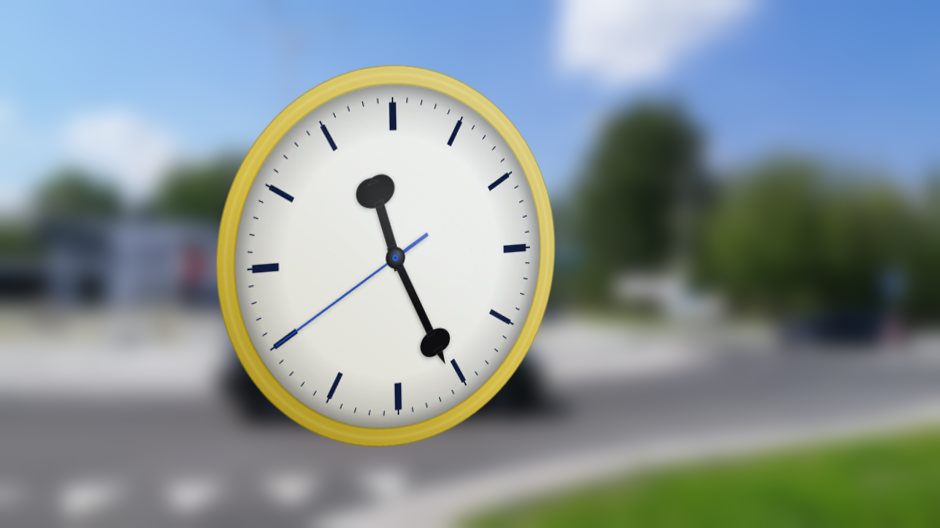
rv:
11.25.40
